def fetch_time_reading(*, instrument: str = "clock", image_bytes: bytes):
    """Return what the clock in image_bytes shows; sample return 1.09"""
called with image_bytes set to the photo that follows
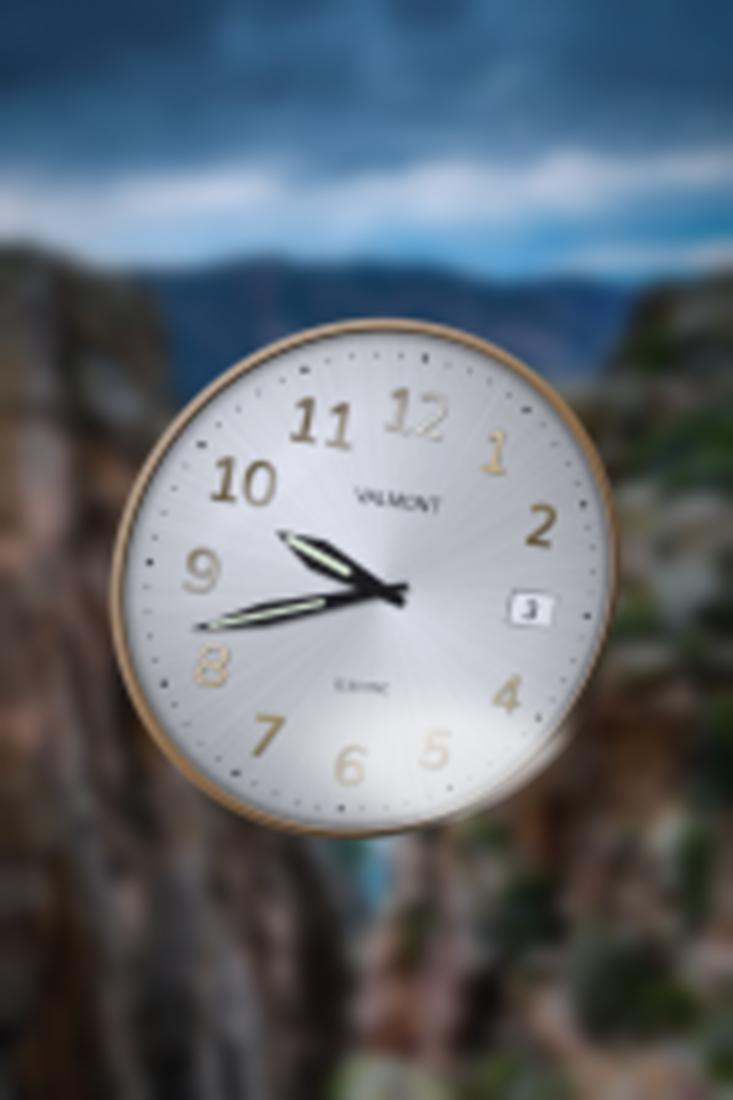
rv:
9.42
